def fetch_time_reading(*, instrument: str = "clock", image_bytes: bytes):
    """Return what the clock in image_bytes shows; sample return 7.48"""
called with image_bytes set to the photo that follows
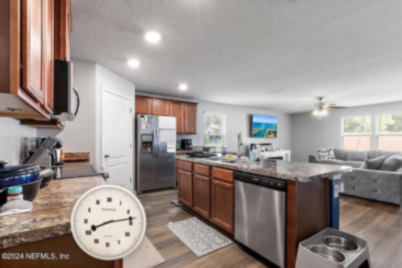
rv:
8.13
